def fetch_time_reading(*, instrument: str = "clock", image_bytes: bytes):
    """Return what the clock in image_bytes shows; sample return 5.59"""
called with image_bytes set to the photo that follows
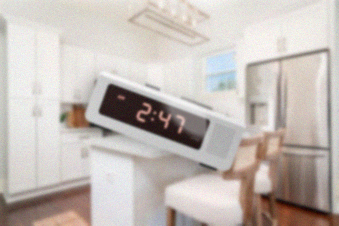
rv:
2.47
